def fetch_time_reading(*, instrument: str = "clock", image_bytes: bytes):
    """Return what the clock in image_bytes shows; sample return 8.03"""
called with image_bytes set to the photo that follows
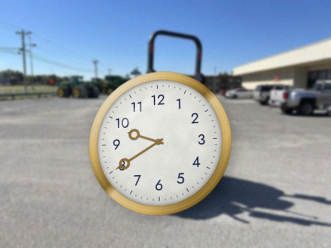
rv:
9.40
